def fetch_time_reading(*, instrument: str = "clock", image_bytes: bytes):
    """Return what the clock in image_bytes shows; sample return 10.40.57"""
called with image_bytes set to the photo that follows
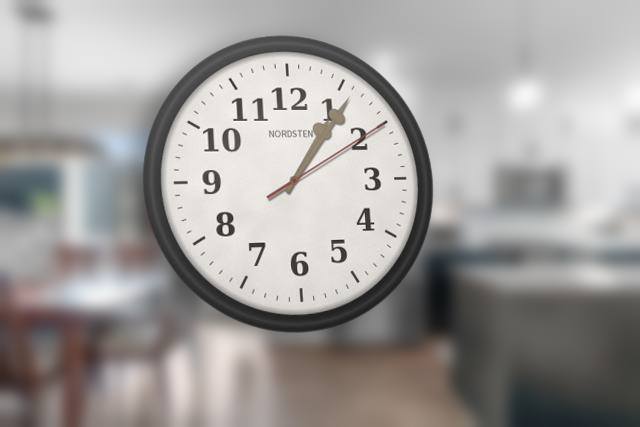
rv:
1.06.10
